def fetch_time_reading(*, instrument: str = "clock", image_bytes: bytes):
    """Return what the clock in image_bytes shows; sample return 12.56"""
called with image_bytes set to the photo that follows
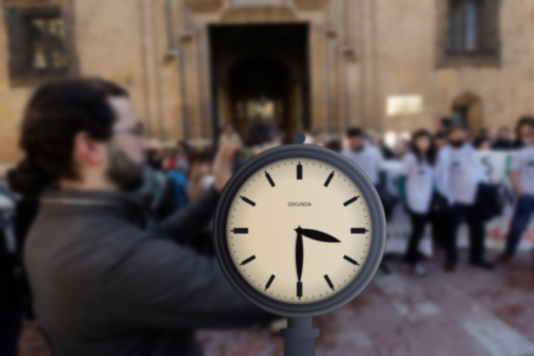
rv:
3.30
